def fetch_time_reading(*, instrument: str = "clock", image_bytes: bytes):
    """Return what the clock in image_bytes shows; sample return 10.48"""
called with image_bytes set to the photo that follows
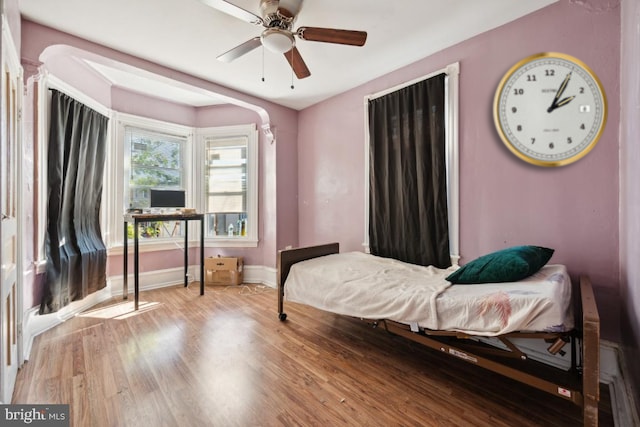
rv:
2.05
